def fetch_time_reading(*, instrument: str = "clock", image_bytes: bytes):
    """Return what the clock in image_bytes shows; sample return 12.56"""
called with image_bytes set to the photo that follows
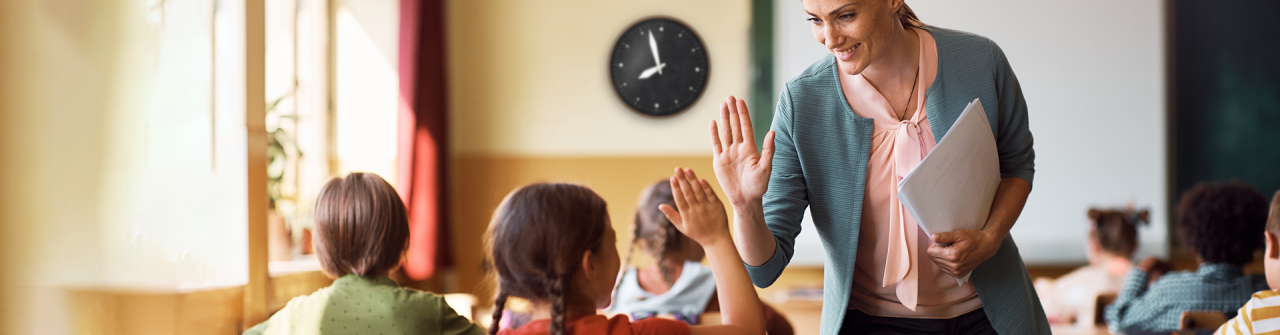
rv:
7.57
